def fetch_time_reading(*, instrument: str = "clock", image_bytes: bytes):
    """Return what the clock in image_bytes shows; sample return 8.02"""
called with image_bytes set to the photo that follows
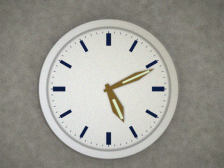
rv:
5.11
